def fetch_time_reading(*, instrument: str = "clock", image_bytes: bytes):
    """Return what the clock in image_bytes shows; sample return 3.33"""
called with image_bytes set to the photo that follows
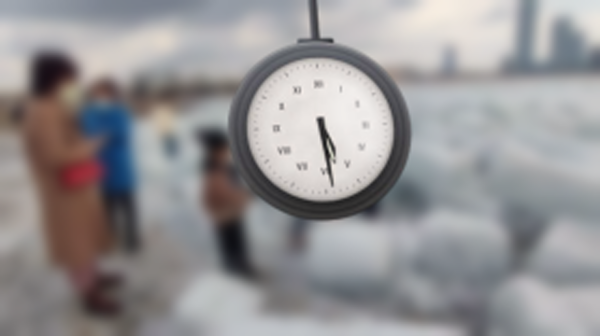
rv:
5.29
